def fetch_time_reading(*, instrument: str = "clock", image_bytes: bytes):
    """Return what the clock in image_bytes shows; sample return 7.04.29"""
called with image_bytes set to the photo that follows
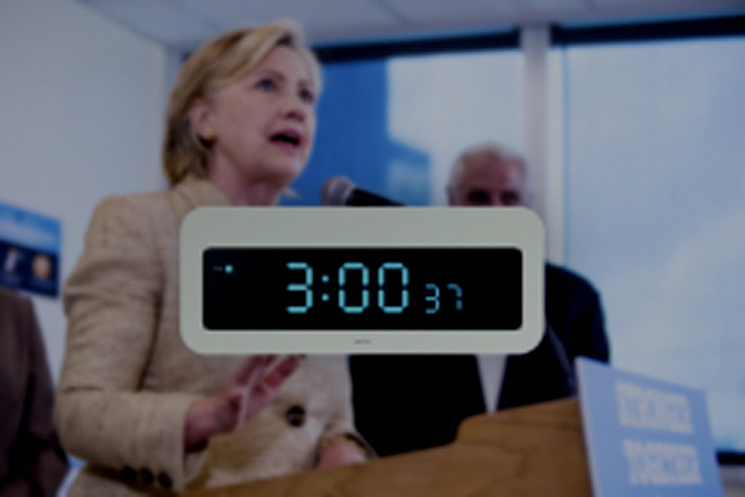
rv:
3.00.37
